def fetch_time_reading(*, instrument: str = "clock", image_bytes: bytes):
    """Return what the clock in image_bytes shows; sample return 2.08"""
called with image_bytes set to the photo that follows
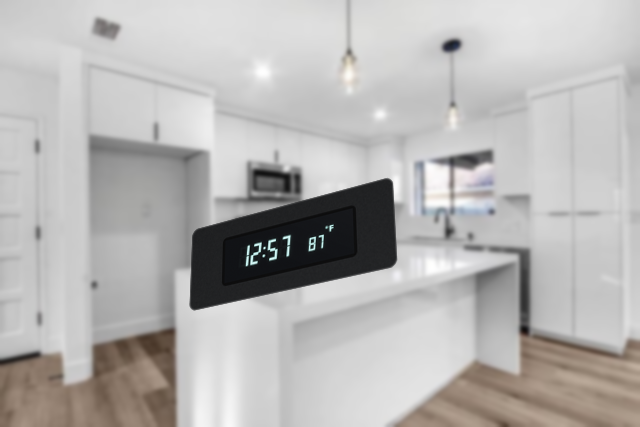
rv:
12.57
